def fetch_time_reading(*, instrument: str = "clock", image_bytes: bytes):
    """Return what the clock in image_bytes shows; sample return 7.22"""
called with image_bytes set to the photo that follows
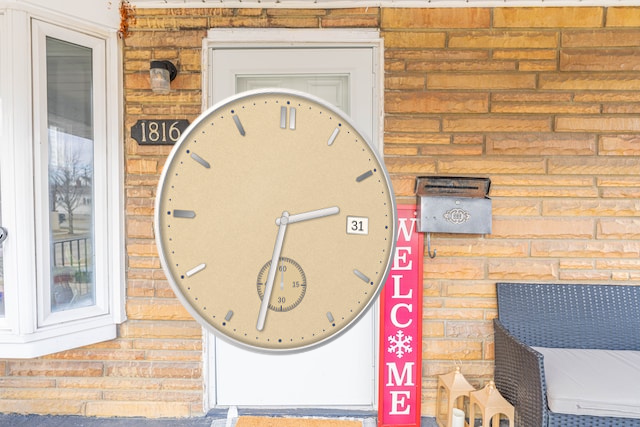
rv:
2.32
